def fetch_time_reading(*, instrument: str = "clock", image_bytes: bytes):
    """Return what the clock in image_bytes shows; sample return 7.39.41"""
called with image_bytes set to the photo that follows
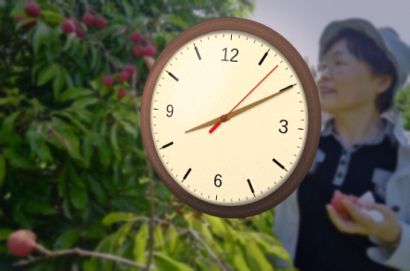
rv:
8.10.07
